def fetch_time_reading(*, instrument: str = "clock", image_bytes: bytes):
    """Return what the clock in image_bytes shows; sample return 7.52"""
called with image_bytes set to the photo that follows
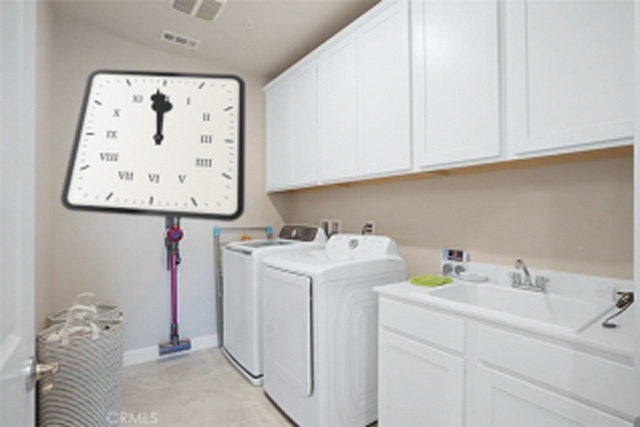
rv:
11.59
